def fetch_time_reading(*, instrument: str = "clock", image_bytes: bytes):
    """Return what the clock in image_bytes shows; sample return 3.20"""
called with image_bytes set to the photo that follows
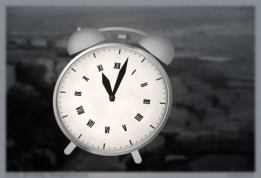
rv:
11.02
